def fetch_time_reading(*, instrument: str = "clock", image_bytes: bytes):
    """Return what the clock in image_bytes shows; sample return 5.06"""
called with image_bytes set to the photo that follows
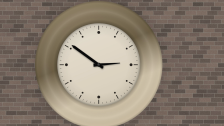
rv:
2.51
